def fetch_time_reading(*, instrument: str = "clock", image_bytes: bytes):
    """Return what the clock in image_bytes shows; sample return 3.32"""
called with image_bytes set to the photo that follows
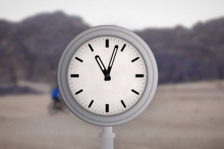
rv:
11.03
